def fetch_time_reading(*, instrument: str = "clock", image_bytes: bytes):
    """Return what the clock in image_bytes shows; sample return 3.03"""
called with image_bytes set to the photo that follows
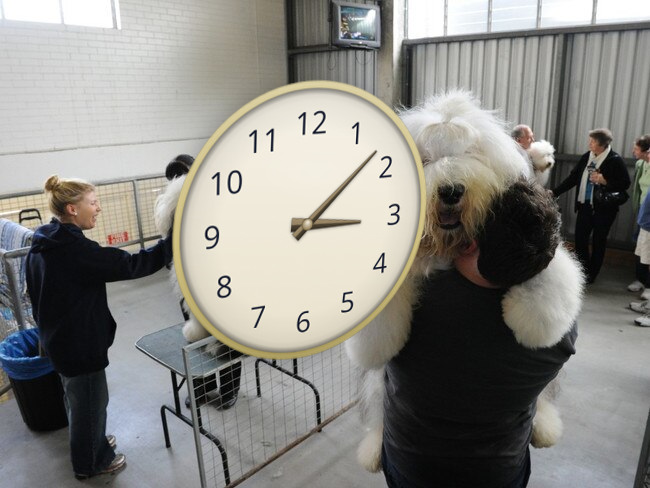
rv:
3.08
